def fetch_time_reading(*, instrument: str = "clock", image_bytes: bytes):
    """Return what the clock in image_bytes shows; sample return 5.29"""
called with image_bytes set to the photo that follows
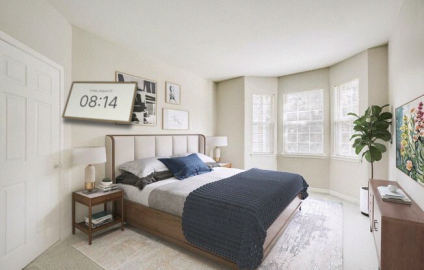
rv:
8.14
